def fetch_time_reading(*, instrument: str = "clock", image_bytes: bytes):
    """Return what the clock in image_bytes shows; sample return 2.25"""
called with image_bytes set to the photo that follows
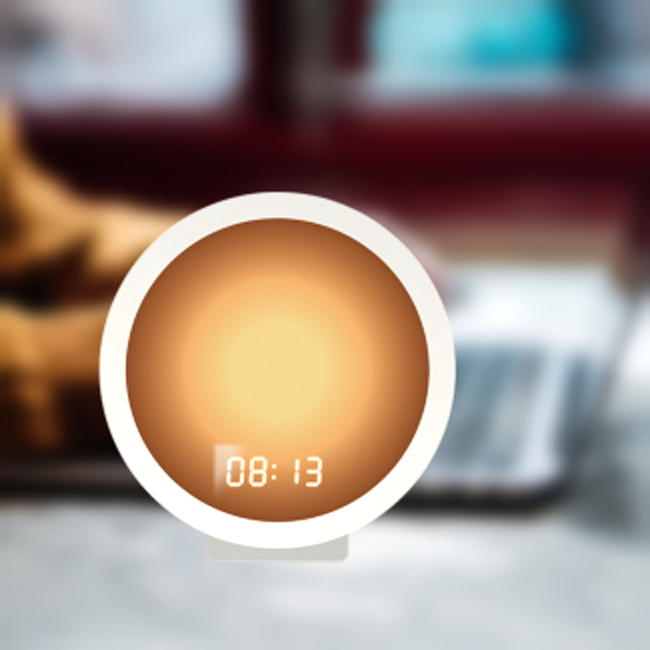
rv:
8.13
